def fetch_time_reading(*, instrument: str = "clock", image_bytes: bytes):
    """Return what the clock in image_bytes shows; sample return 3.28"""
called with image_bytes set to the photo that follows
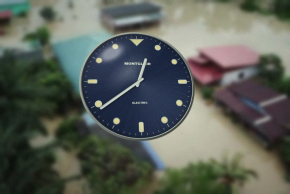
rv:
12.39
